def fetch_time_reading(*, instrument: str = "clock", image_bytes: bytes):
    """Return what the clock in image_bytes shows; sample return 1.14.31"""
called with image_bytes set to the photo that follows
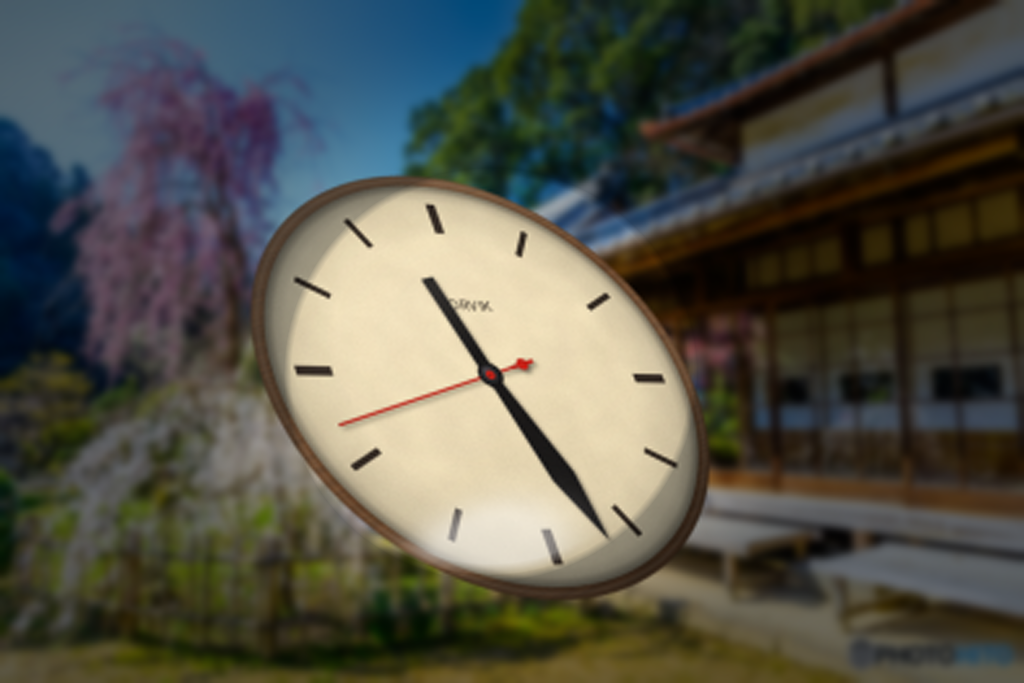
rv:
11.26.42
